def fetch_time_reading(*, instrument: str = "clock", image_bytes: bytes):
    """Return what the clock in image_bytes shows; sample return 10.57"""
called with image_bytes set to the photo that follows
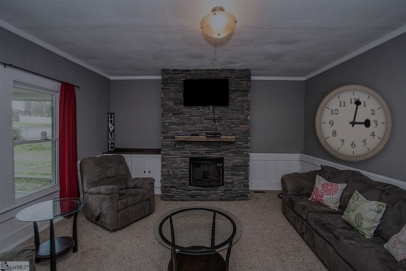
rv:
3.02
